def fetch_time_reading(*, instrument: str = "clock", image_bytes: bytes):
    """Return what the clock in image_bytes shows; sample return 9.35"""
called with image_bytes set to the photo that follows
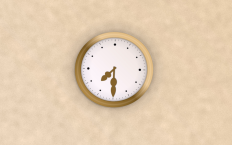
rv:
7.30
